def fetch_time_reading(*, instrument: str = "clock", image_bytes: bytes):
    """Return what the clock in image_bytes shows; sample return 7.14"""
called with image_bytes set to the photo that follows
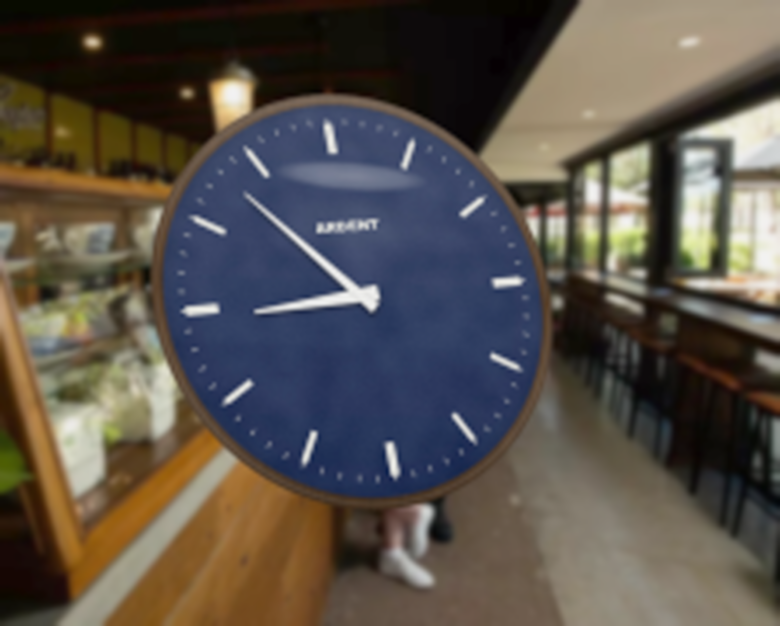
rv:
8.53
